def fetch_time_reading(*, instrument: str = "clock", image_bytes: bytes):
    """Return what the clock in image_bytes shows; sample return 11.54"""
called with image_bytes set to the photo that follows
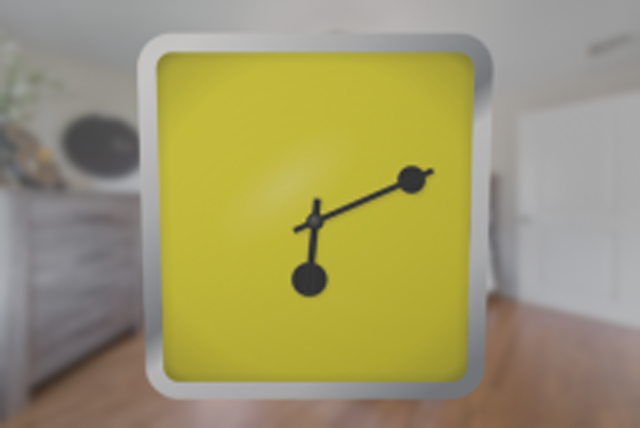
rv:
6.11
